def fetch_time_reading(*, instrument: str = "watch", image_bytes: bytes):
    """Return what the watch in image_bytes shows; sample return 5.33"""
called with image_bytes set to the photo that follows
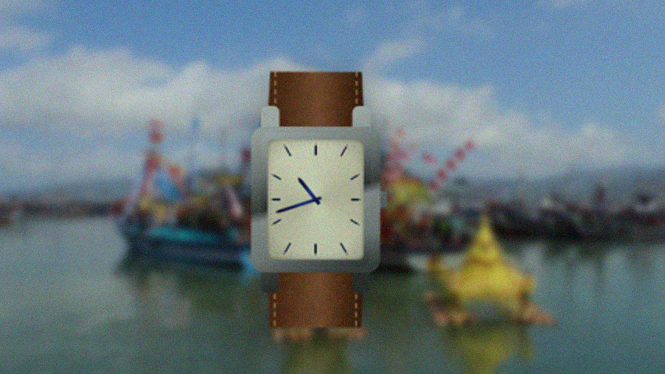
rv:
10.42
